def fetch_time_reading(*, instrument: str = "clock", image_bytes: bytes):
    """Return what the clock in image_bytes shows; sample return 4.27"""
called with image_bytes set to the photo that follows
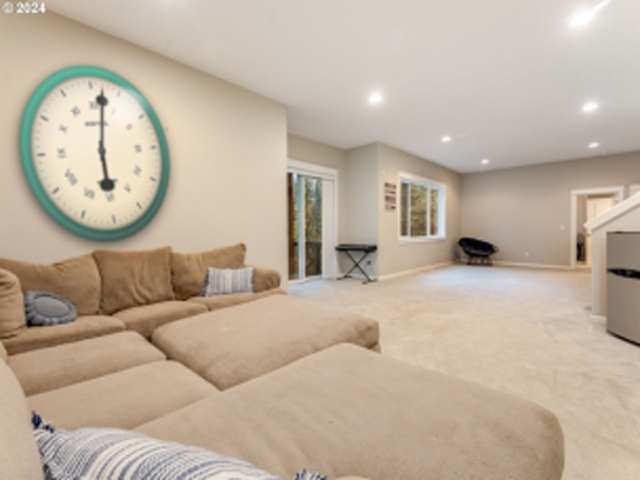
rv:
6.02
